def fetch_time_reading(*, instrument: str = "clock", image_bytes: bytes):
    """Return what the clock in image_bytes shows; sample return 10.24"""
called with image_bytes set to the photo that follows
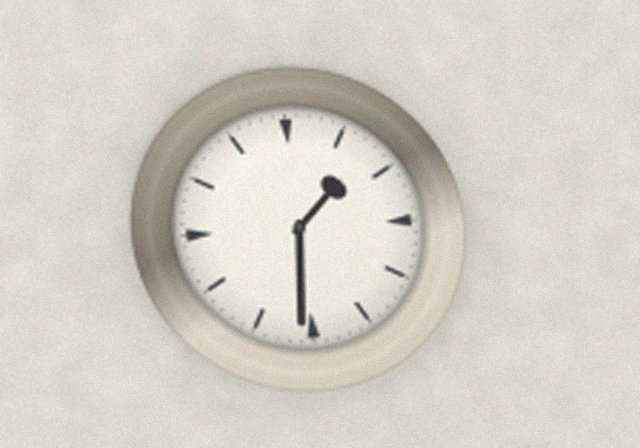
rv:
1.31
